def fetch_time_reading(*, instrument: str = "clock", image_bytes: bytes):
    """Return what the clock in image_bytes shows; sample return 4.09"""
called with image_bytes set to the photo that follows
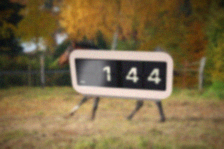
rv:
1.44
